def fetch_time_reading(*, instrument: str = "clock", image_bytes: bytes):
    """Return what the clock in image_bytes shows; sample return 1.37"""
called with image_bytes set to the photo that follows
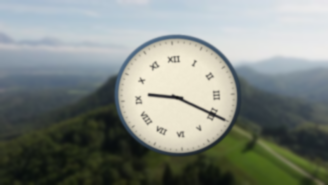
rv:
9.20
